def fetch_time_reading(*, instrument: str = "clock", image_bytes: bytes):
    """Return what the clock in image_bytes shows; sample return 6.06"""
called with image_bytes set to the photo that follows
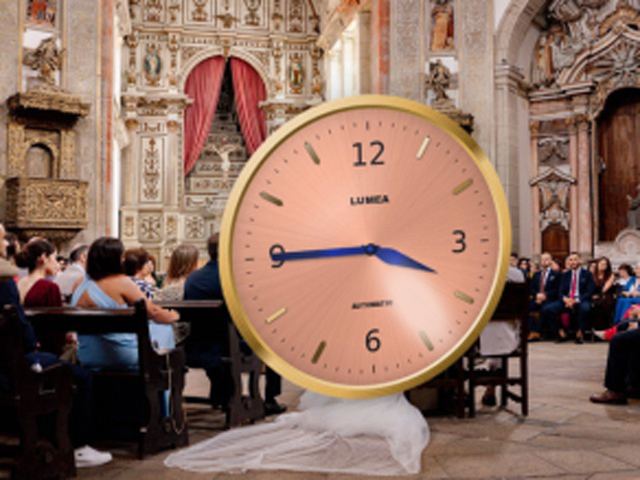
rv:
3.45
